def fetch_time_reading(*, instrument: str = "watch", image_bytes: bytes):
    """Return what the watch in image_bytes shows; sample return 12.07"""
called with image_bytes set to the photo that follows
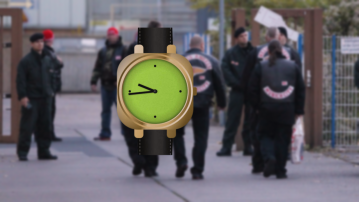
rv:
9.44
